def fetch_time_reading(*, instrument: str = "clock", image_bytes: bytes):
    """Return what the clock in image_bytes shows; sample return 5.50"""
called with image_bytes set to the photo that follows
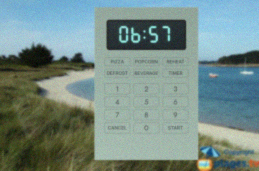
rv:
6.57
